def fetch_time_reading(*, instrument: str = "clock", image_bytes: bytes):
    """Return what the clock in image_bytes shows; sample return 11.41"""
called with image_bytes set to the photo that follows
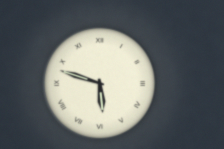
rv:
5.48
